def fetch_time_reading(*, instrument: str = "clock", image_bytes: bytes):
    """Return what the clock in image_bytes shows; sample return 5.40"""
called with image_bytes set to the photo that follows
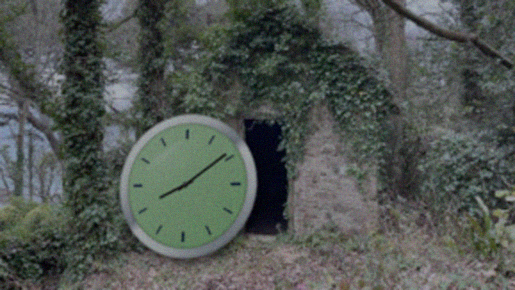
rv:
8.09
